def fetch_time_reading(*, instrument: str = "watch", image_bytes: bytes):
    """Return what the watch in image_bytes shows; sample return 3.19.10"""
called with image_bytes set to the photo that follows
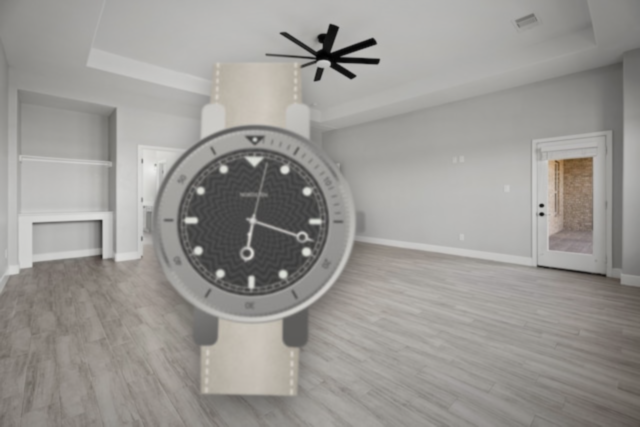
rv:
6.18.02
